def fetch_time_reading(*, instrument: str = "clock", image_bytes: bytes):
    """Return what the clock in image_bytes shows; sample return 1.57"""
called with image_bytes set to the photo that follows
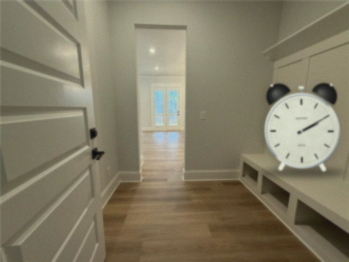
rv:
2.10
